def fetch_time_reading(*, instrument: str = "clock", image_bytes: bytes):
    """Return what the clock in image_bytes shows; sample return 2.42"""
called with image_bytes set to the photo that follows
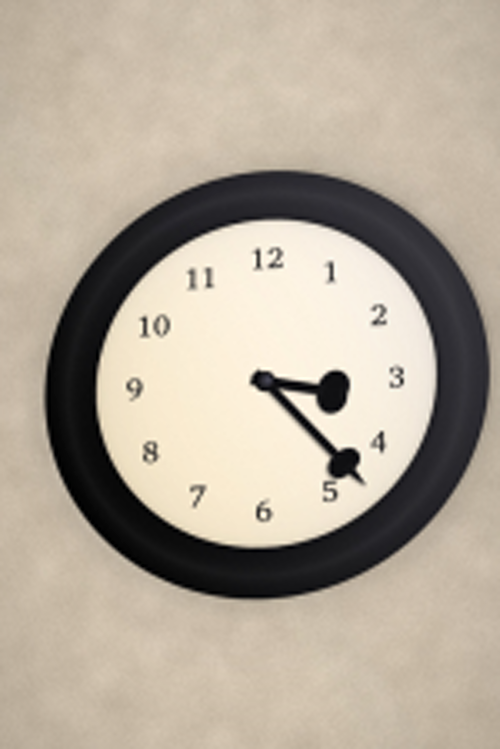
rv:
3.23
